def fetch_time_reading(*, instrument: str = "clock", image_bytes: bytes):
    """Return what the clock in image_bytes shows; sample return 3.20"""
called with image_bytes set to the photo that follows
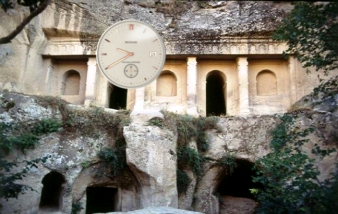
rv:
9.40
